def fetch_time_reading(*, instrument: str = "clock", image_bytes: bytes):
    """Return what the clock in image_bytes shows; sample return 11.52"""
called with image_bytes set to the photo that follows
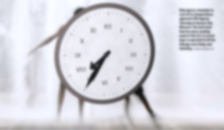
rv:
7.35
